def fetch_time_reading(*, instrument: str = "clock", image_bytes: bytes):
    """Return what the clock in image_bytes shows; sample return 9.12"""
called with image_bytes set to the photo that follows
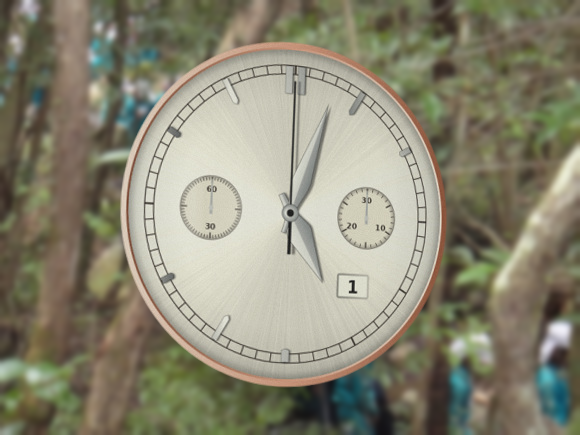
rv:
5.03
